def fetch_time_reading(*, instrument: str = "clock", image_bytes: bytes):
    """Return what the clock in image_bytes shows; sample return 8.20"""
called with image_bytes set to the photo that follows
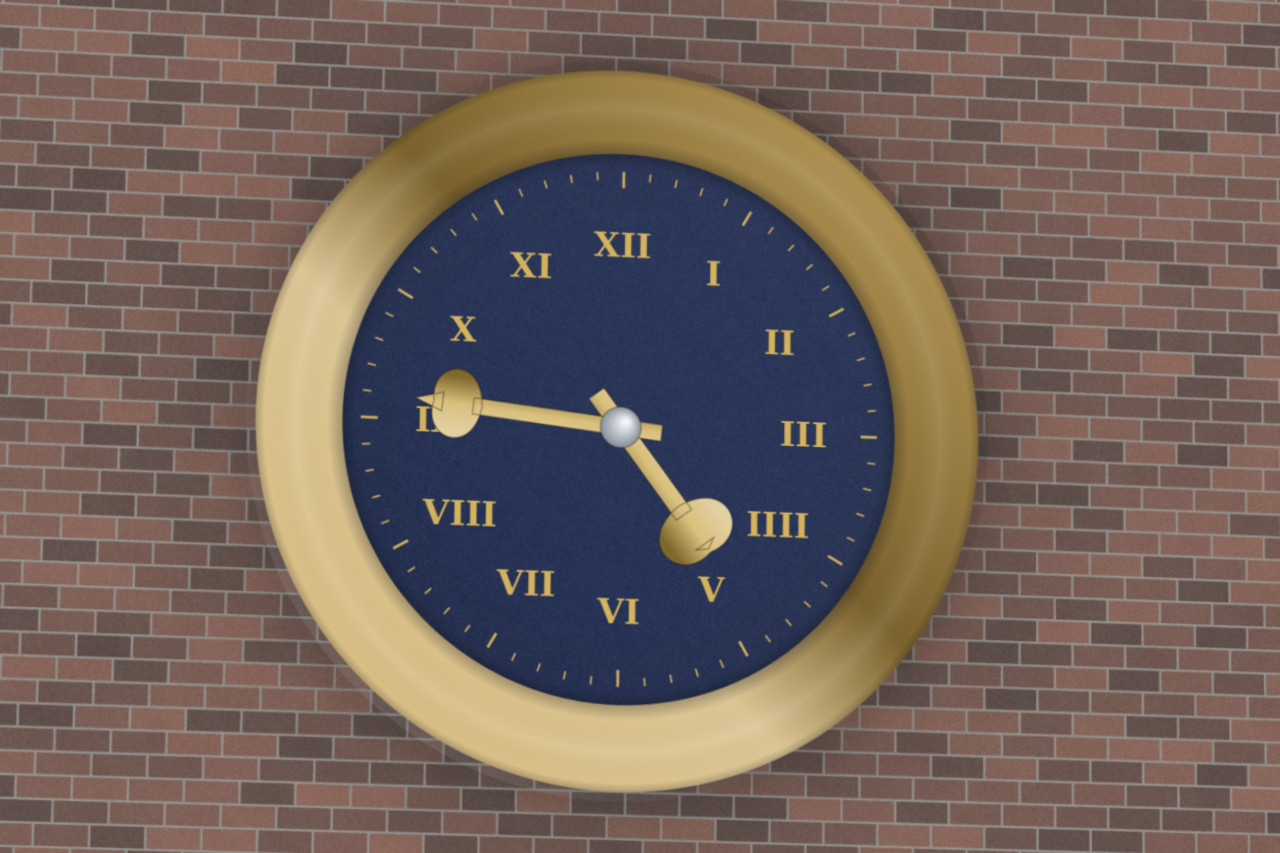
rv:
4.46
